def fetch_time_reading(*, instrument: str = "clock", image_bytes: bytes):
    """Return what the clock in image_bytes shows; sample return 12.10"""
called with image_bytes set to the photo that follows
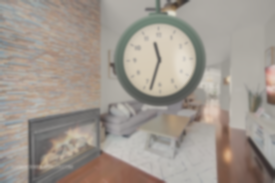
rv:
11.33
